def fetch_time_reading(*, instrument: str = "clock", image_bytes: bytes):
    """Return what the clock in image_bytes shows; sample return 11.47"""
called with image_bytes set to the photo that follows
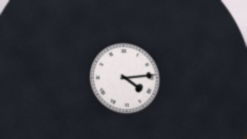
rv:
4.14
